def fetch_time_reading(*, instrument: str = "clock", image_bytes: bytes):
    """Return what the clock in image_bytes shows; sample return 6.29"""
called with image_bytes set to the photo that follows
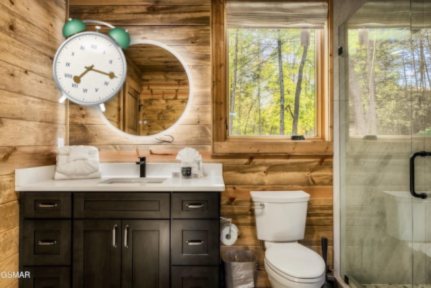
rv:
7.16
